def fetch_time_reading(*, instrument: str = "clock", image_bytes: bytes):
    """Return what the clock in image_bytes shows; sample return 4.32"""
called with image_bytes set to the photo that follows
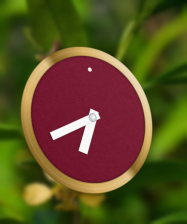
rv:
6.41
